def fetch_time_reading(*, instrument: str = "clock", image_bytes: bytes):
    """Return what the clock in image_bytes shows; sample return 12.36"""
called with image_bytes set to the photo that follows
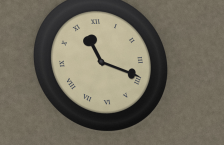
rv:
11.19
